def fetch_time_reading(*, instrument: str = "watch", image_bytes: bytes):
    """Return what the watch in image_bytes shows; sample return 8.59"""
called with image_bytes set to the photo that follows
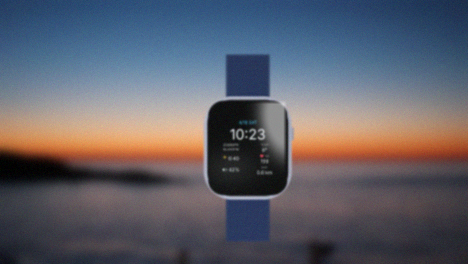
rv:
10.23
